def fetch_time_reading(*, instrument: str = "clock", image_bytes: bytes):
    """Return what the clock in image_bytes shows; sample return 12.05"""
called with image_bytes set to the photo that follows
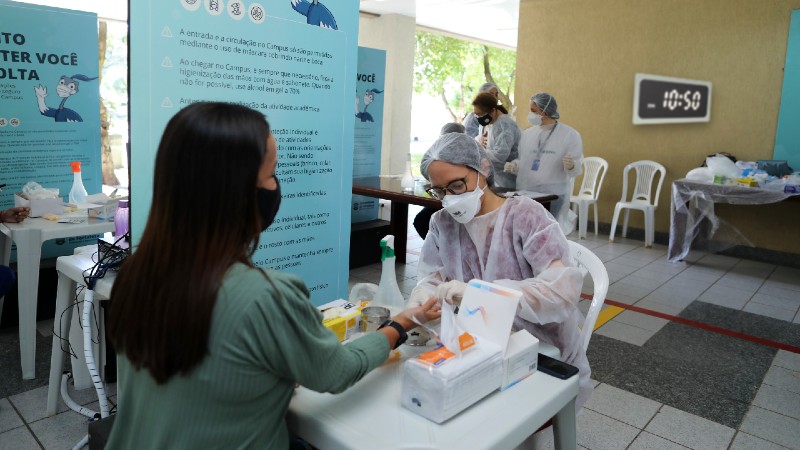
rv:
10.50
